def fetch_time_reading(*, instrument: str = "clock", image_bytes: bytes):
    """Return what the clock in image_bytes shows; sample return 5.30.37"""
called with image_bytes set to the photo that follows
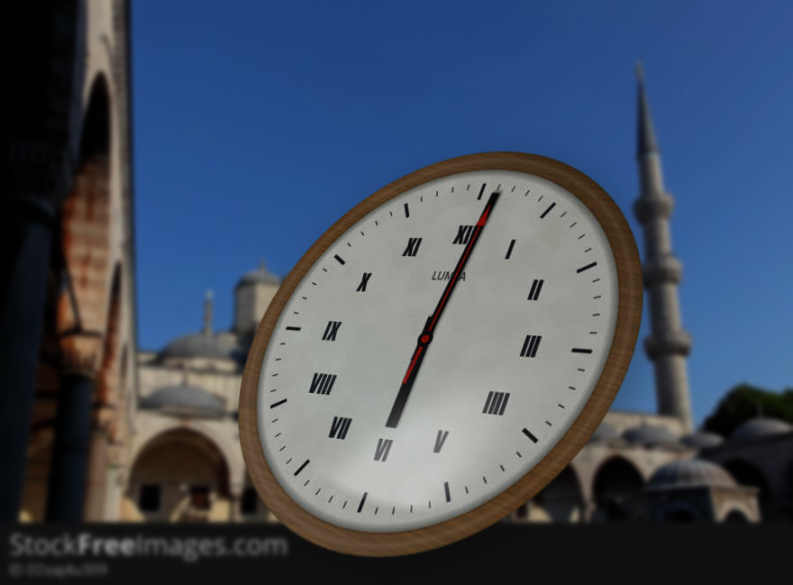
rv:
6.01.01
